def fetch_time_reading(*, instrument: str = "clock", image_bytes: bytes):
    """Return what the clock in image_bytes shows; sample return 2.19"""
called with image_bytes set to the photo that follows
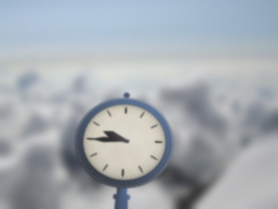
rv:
9.45
